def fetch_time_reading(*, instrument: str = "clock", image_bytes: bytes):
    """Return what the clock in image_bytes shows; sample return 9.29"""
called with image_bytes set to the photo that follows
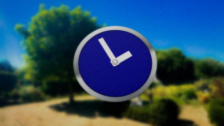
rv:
1.55
